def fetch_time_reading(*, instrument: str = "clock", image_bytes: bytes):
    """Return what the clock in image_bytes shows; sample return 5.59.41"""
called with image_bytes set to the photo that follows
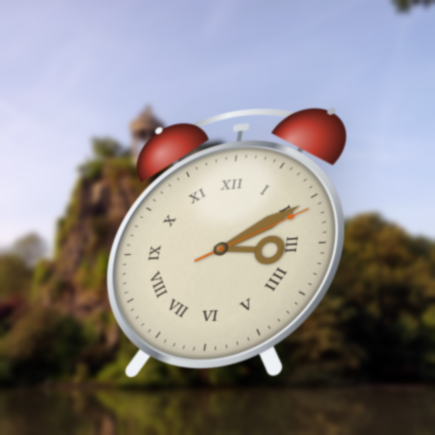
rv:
3.10.11
